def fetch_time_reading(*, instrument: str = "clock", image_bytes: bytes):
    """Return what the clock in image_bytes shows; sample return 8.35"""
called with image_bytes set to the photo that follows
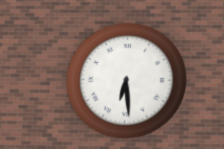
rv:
6.29
